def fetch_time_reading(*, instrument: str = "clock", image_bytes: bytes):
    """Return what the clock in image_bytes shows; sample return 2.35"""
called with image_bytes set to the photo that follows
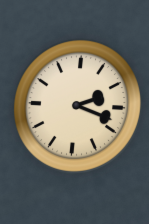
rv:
2.18
